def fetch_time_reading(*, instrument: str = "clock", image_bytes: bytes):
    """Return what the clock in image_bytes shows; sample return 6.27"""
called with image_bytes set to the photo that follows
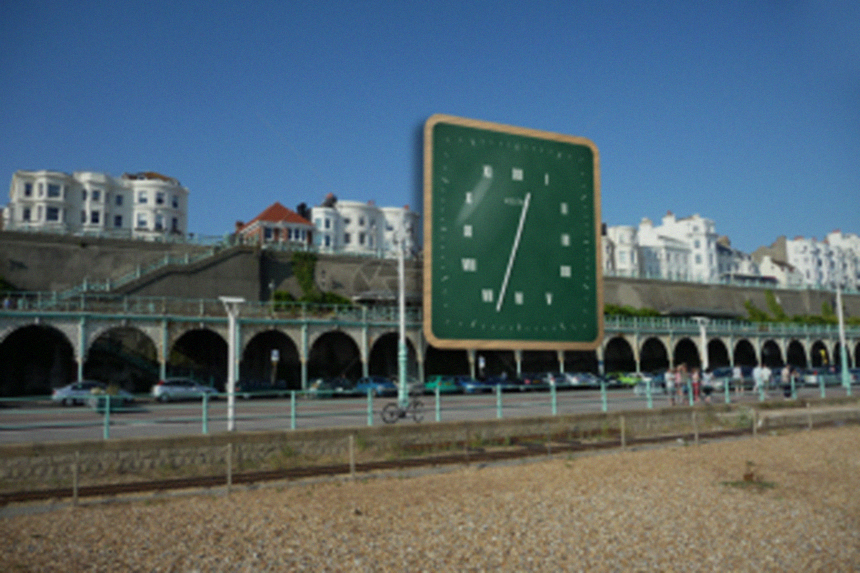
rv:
12.33
